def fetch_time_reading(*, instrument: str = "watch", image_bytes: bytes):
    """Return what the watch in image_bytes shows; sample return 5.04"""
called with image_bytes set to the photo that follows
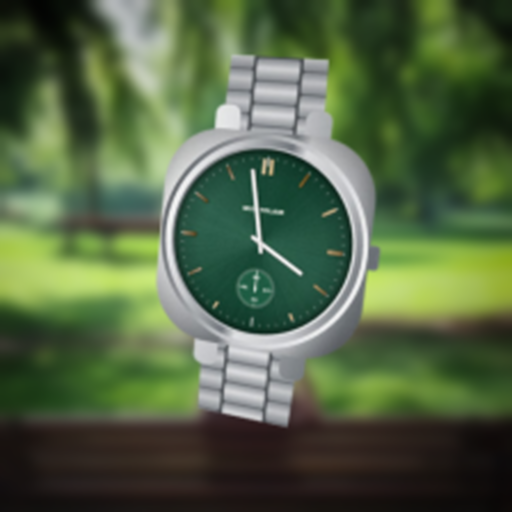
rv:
3.58
